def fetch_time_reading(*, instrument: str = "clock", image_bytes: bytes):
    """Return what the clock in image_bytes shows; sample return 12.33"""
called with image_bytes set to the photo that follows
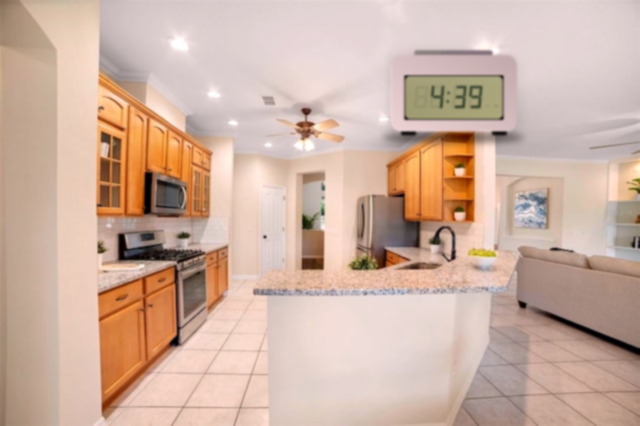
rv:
4.39
